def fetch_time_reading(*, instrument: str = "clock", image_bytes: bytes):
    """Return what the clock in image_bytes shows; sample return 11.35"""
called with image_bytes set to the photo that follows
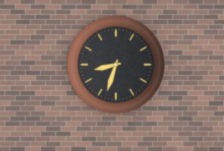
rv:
8.33
